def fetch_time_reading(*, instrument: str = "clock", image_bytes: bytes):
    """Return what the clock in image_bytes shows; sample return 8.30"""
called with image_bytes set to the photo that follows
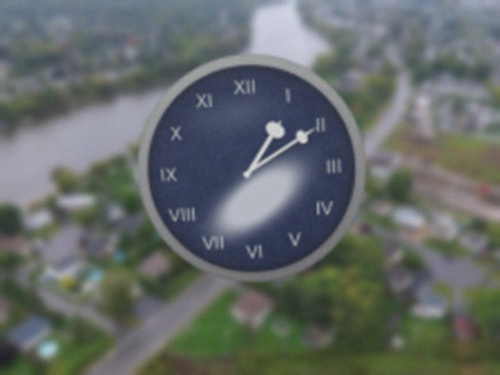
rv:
1.10
